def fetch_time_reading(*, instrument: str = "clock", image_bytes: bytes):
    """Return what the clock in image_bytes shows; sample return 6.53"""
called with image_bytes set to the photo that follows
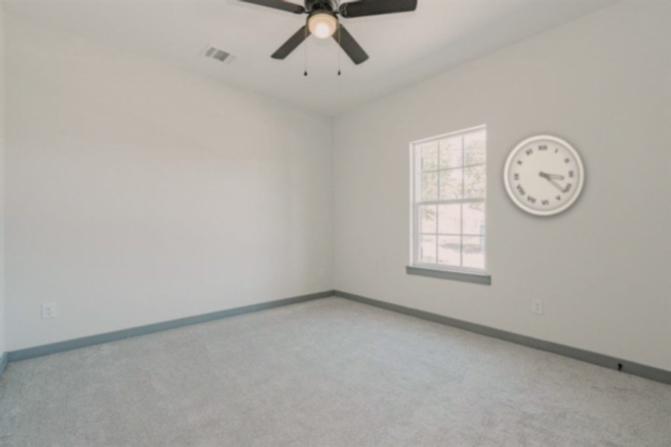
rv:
3.22
